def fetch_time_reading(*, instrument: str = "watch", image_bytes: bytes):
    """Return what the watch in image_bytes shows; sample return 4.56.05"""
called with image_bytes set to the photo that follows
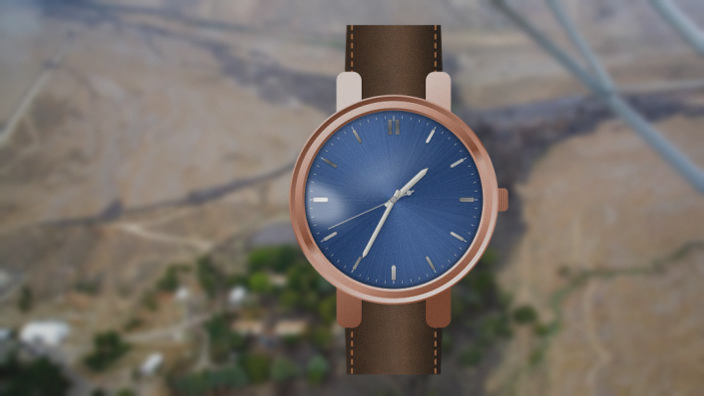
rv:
1.34.41
